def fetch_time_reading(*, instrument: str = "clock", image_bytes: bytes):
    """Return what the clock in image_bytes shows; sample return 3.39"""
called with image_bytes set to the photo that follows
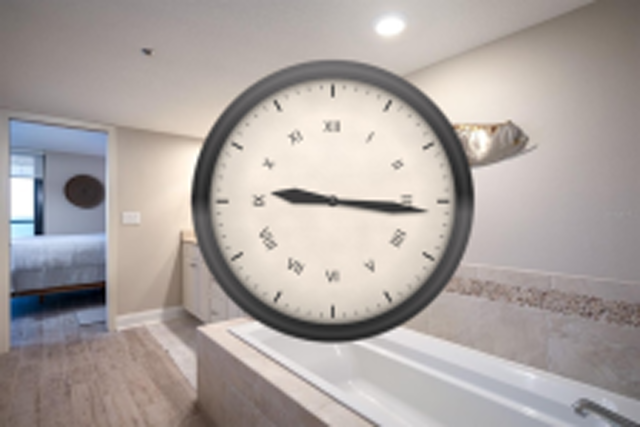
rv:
9.16
